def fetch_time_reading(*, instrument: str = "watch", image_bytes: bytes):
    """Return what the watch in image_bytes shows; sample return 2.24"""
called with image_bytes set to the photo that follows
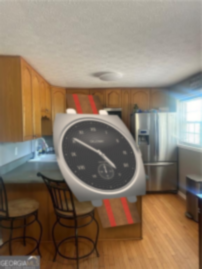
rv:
4.51
